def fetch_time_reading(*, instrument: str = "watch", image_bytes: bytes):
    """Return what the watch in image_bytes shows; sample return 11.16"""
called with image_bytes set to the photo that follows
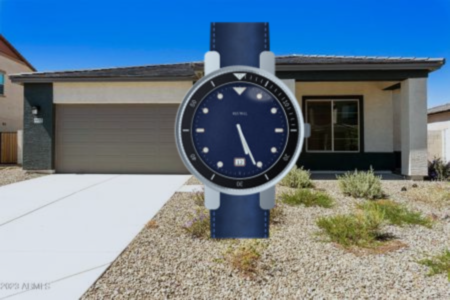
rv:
5.26
